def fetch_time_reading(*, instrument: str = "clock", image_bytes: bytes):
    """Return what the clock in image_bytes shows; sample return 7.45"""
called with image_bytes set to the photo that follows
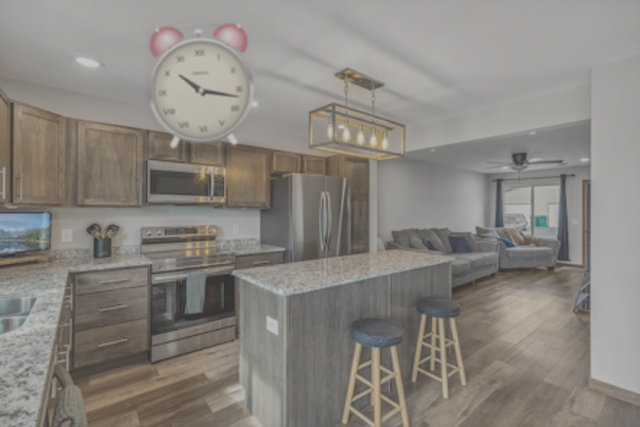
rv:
10.17
